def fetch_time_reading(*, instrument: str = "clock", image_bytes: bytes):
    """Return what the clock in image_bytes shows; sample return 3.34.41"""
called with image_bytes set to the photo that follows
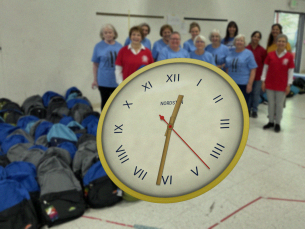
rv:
12.31.23
